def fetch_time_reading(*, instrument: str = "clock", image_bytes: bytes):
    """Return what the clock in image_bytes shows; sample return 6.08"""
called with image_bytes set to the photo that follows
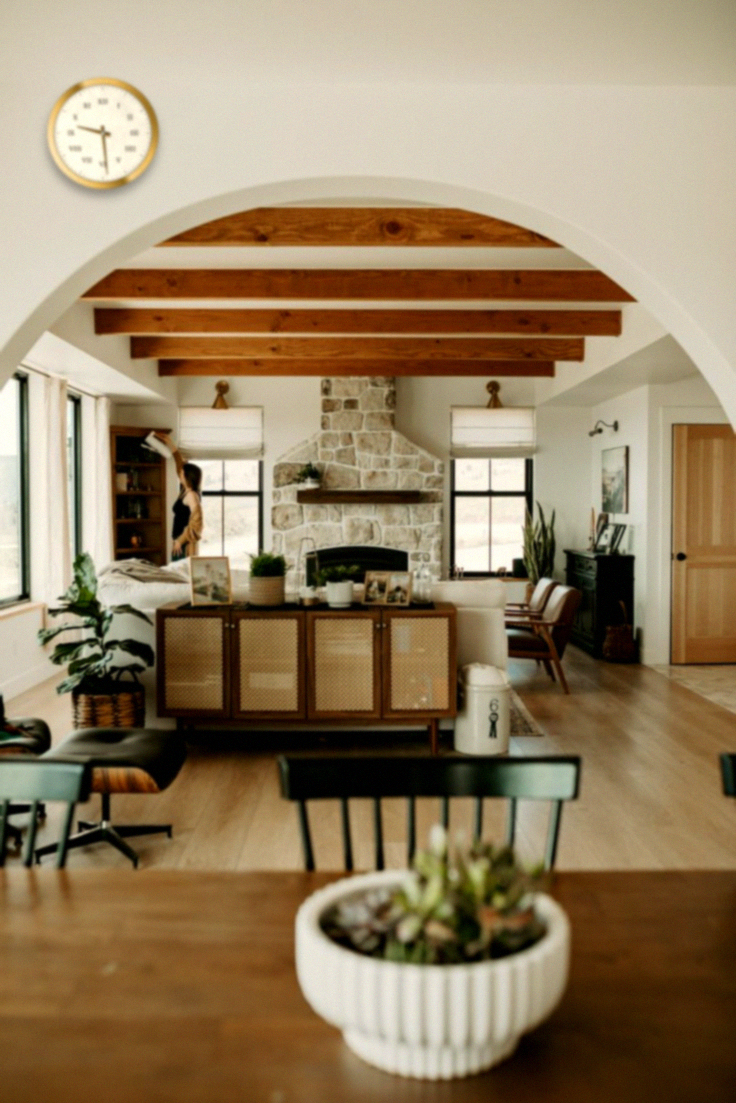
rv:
9.29
